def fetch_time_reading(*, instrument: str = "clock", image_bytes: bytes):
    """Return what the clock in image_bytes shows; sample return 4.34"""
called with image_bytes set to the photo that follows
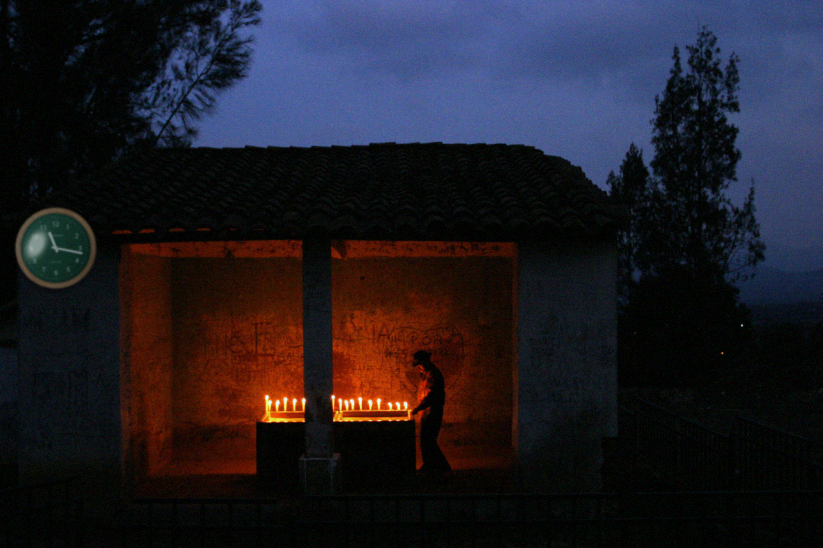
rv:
11.17
